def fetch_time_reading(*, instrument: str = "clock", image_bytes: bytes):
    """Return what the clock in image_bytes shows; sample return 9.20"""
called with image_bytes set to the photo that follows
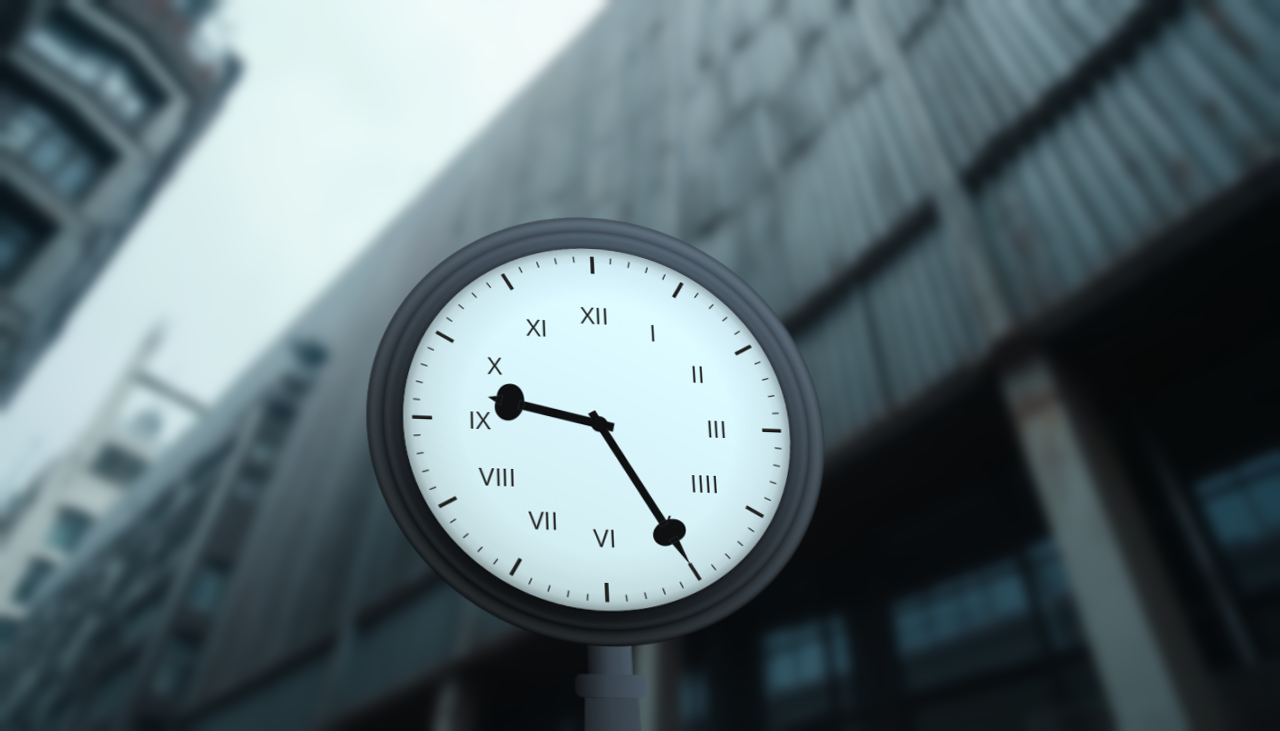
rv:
9.25
